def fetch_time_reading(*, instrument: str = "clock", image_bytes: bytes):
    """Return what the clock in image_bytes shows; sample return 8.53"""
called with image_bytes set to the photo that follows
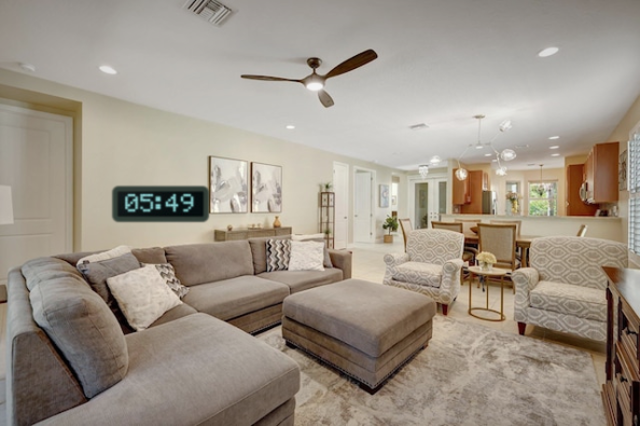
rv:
5.49
